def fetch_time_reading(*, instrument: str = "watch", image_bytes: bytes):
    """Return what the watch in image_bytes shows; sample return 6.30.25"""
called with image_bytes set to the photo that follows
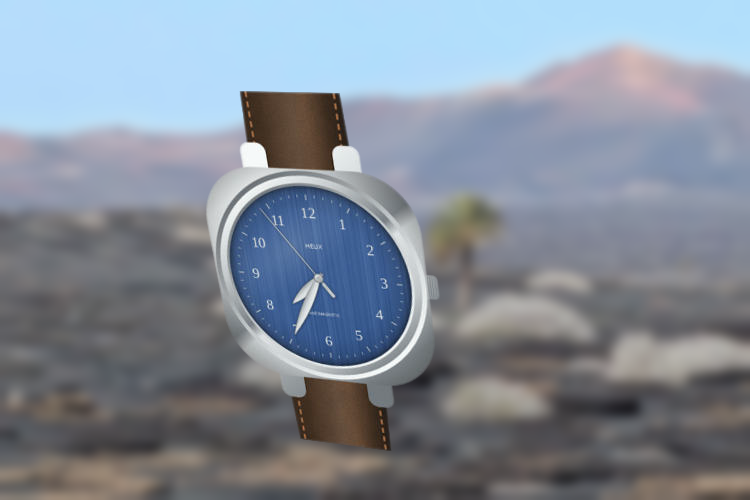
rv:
7.34.54
